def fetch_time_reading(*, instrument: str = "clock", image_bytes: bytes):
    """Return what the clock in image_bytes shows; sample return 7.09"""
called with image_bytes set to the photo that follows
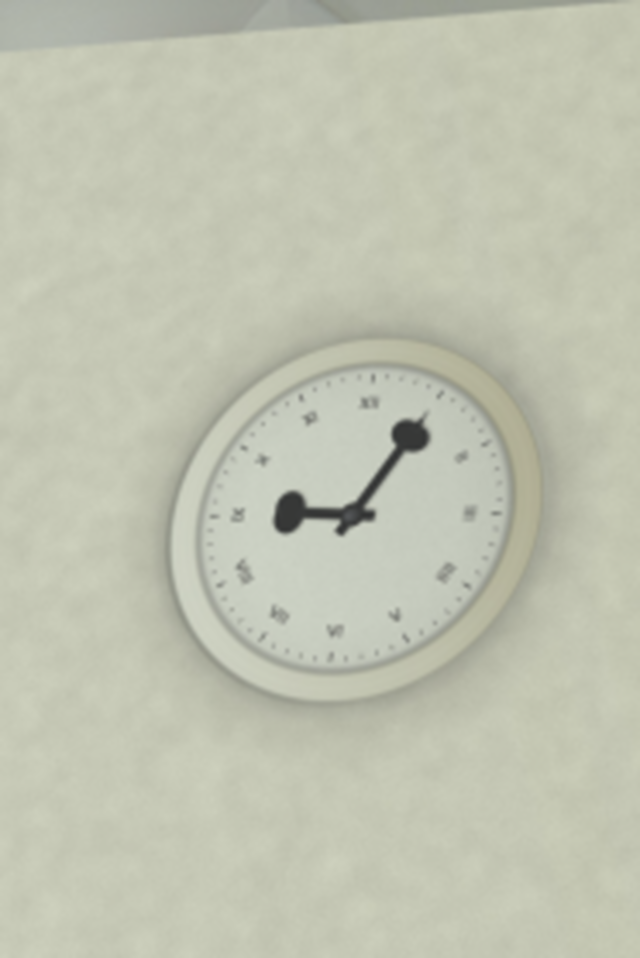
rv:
9.05
